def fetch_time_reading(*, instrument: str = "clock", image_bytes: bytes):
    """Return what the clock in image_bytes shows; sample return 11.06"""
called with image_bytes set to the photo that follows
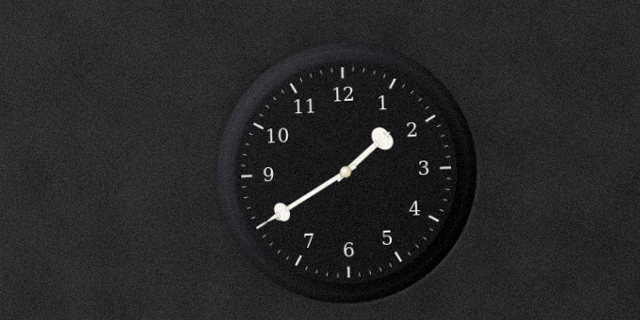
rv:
1.40
